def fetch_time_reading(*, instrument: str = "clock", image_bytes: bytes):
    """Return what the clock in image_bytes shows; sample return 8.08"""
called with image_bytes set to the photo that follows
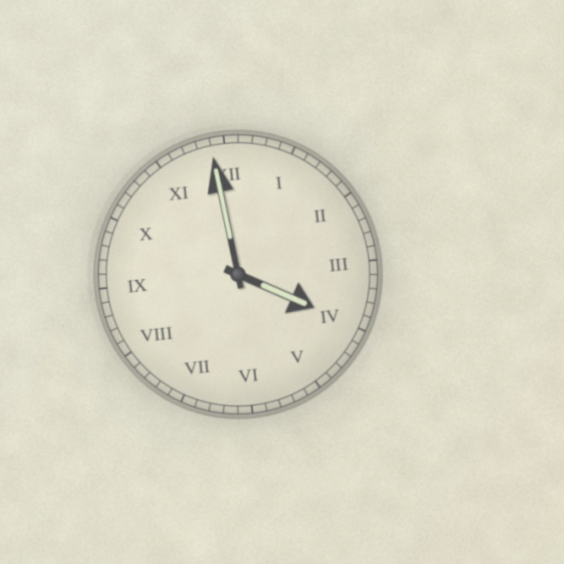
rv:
3.59
